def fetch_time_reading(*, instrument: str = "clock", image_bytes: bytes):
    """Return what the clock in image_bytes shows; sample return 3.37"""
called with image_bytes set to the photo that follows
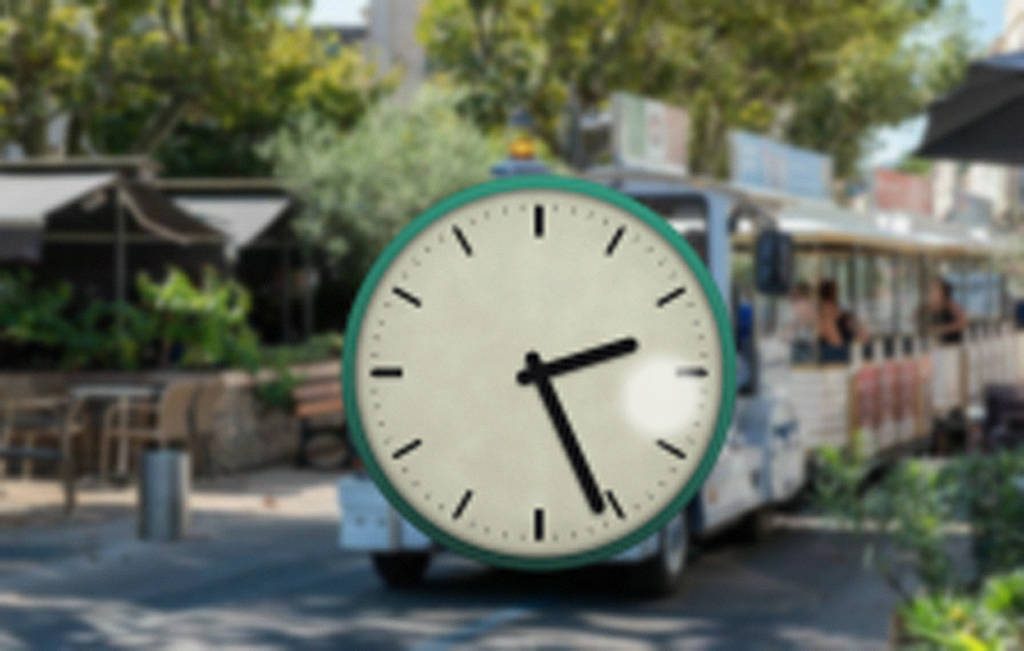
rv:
2.26
